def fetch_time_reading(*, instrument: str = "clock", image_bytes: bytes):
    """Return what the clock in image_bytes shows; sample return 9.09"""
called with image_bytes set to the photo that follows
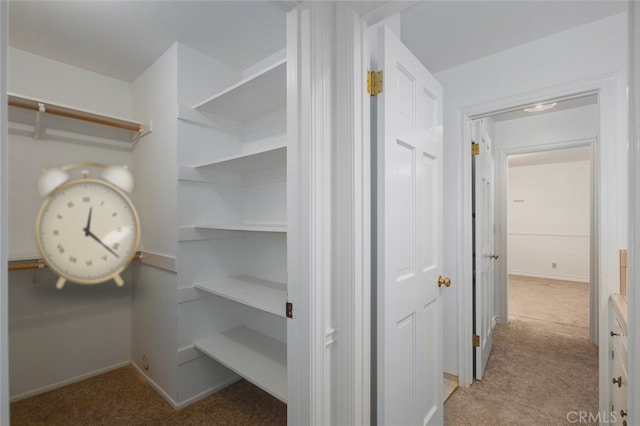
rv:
12.22
